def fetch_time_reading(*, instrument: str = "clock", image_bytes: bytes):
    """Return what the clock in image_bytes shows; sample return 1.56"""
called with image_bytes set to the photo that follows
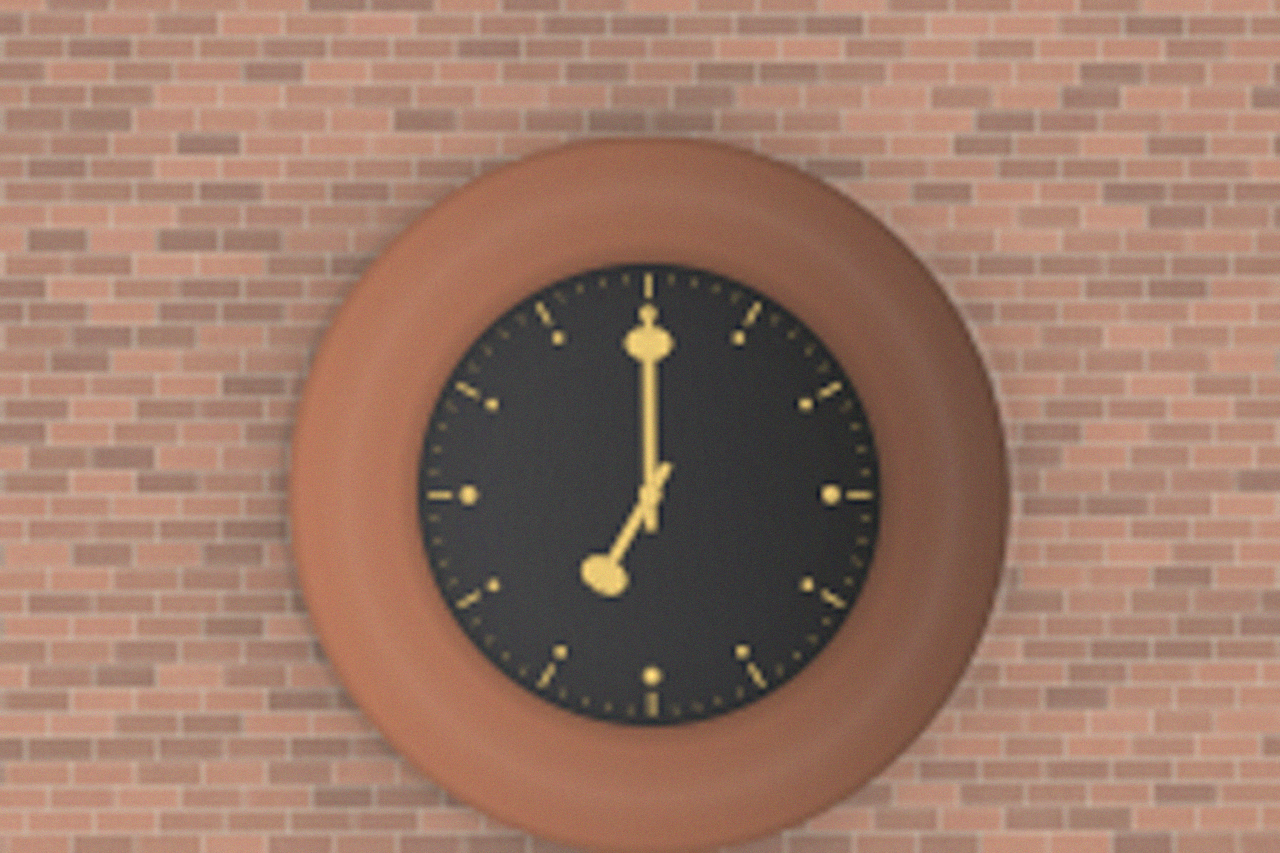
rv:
7.00
